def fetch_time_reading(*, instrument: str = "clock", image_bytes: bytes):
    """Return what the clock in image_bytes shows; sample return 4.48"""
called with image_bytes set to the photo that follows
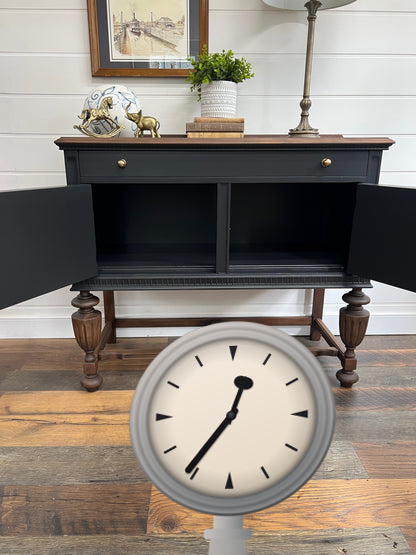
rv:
12.36
